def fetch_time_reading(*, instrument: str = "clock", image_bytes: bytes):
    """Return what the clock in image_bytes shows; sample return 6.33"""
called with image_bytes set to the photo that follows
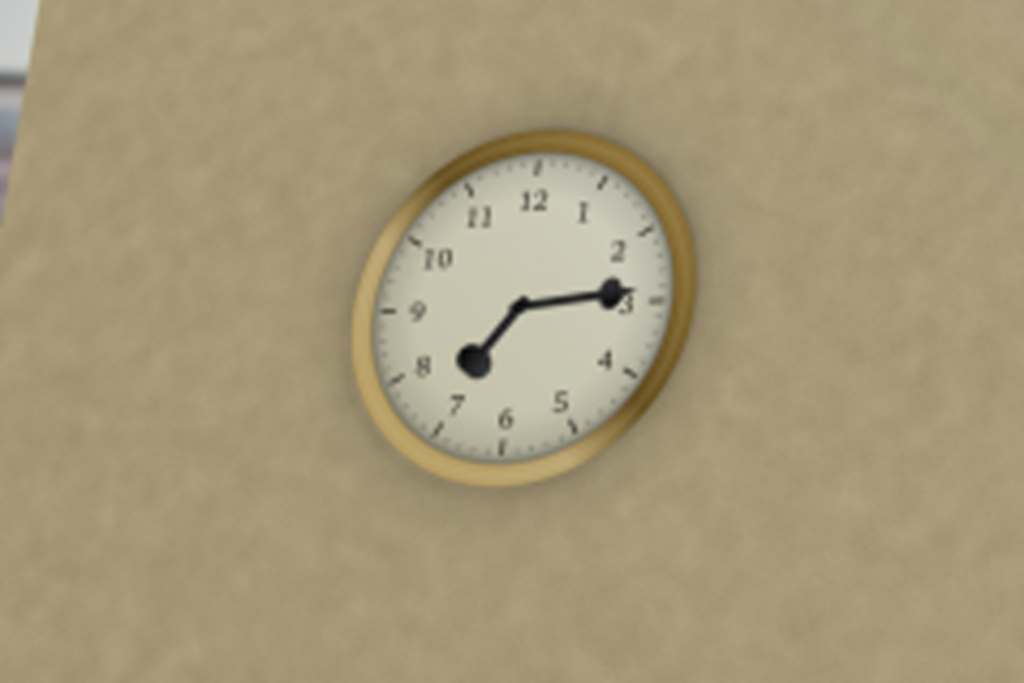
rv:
7.14
